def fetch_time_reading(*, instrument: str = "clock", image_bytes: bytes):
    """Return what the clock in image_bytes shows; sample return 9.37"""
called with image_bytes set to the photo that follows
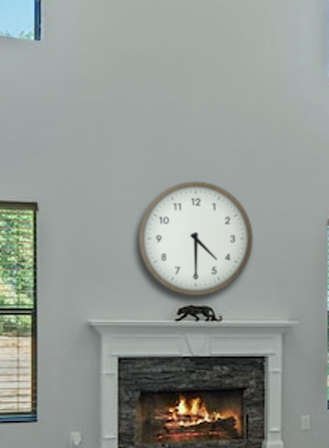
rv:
4.30
